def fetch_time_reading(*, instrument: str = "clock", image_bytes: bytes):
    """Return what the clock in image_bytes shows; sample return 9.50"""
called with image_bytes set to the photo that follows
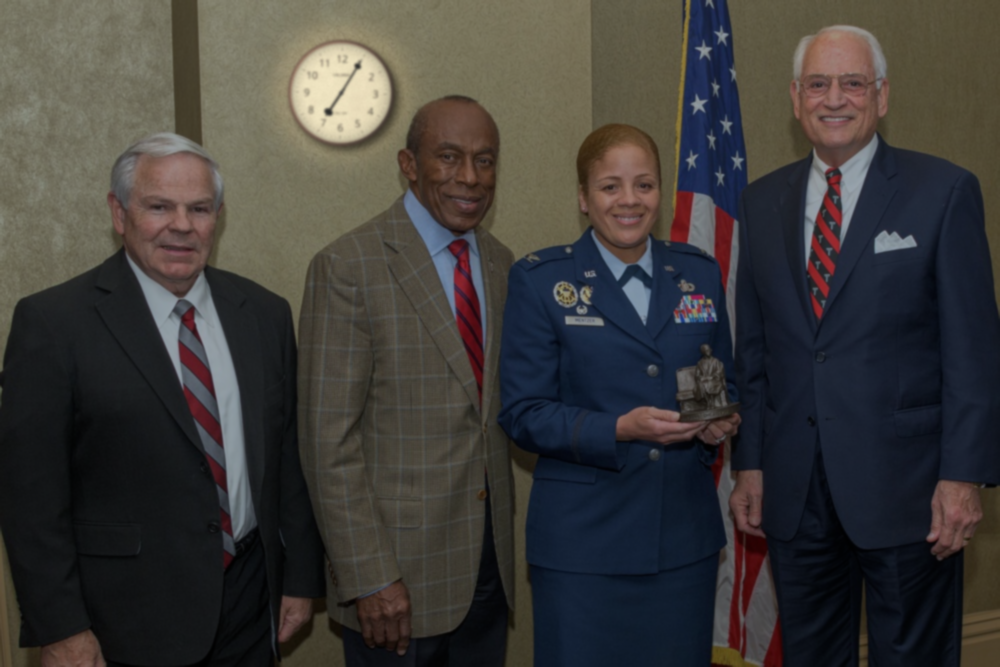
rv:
7.05
